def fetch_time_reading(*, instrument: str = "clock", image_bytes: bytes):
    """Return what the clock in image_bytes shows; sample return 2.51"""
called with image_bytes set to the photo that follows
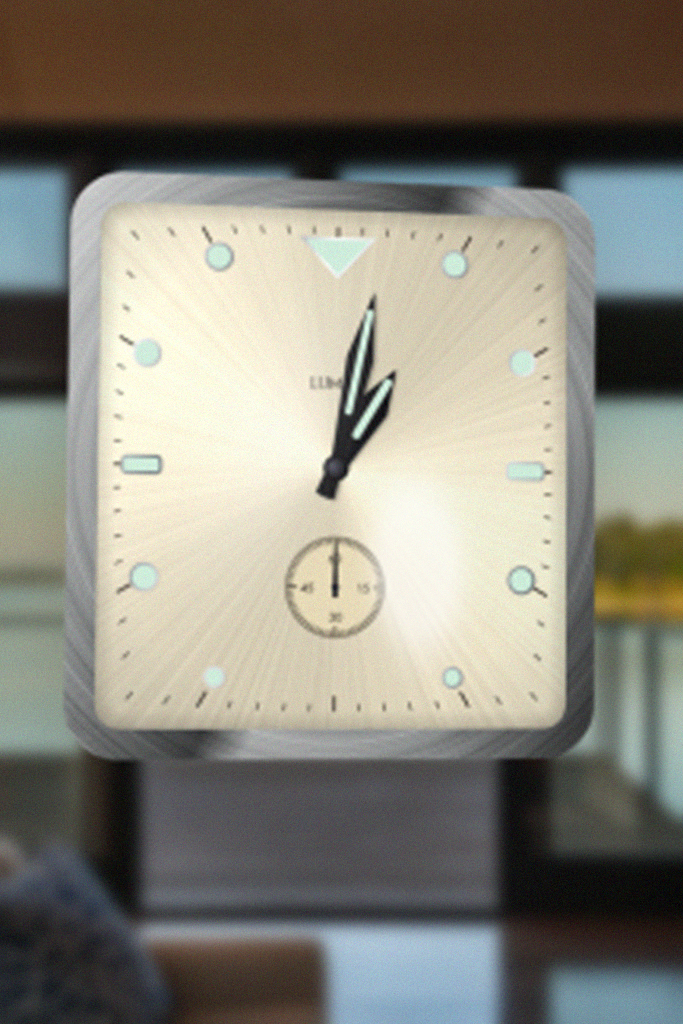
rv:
1.02
